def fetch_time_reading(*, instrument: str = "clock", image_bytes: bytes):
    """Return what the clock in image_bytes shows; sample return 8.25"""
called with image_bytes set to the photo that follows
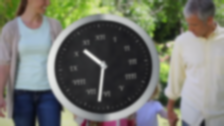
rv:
10.32
